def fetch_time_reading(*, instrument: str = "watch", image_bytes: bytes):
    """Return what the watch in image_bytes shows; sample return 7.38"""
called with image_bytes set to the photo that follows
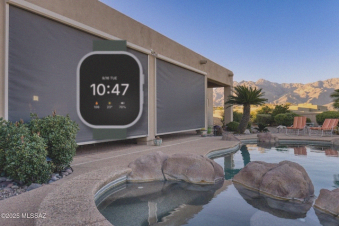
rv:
10.47
